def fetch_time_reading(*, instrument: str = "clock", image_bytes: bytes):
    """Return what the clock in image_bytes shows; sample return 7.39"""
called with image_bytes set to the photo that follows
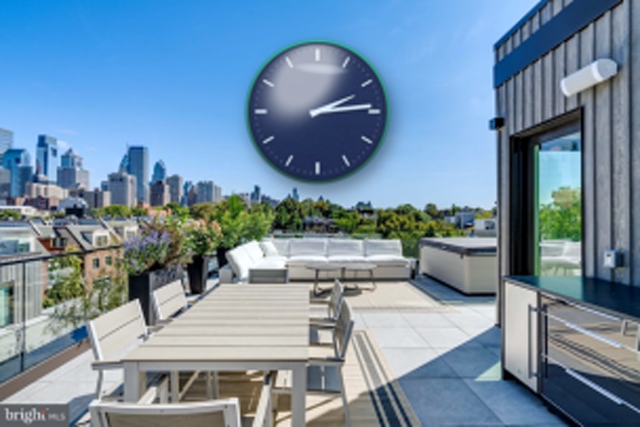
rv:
2.14
